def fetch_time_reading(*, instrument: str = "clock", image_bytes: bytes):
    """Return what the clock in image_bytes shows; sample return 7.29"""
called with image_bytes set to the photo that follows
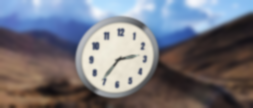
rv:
2.36
